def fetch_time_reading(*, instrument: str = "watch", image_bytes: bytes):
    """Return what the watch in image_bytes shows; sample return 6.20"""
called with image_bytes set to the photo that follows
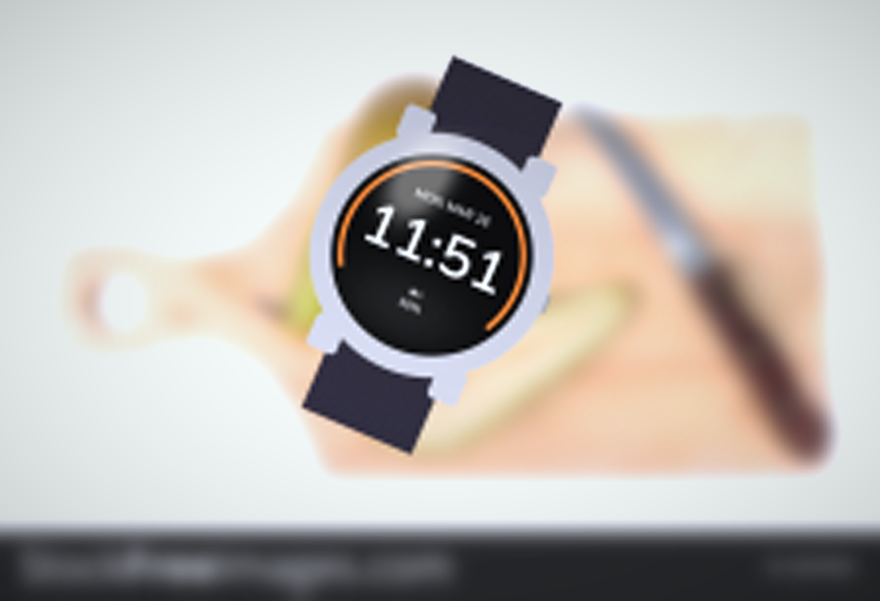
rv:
11.51
